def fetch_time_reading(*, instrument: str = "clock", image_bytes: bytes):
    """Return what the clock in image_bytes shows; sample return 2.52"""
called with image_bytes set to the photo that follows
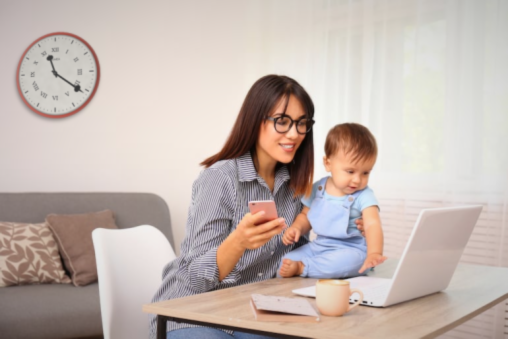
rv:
11.21
